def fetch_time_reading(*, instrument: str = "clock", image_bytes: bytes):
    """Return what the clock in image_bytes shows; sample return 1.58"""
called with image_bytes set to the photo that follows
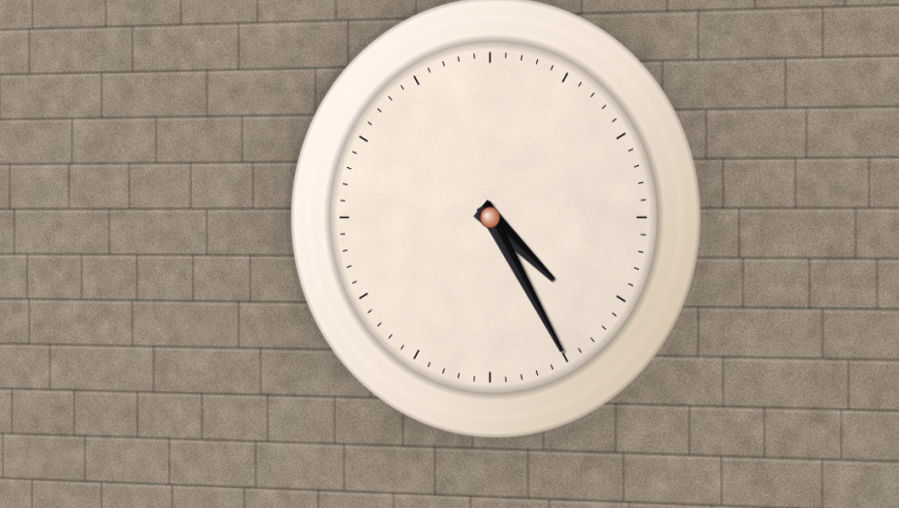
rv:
4.25
